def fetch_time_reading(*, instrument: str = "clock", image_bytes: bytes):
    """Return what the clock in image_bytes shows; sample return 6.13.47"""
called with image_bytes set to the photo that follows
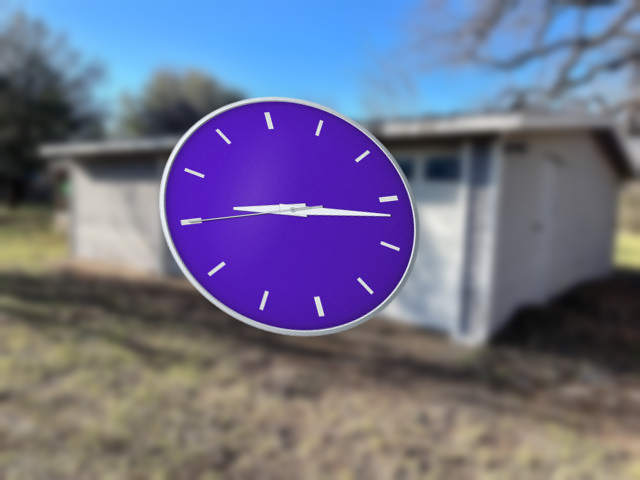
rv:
9.16.45
